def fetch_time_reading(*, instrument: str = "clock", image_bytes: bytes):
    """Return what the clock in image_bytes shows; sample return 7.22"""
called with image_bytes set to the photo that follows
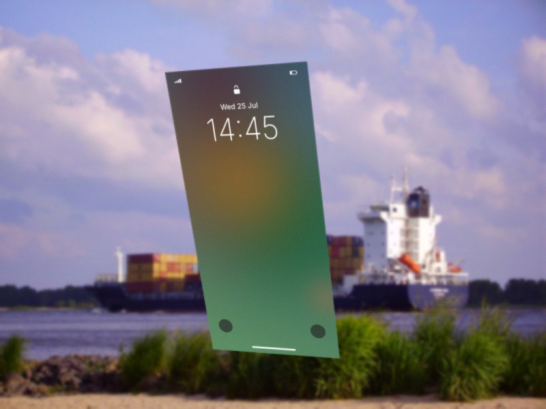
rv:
14.45
